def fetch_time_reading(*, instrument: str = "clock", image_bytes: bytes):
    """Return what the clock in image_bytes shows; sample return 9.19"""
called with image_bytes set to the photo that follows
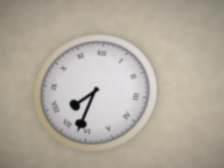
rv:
7.32
